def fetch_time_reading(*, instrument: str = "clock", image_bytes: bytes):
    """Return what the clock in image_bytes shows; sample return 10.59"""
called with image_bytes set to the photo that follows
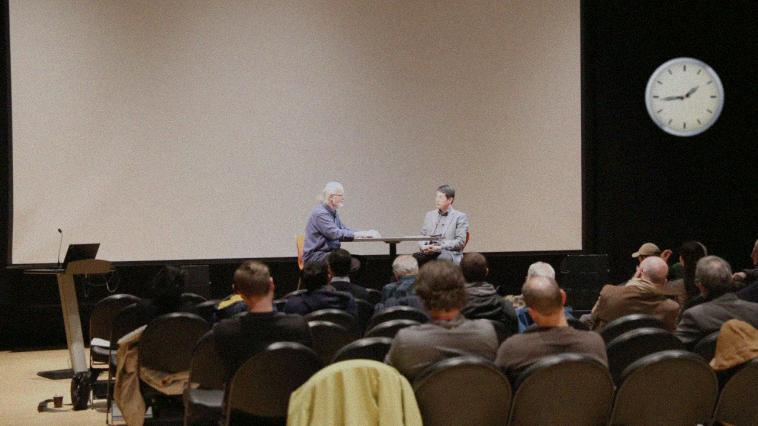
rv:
1.44
